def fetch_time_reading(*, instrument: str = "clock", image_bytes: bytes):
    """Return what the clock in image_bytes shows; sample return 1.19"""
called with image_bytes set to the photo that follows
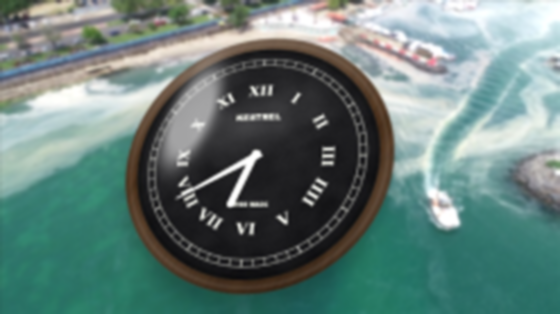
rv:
6.40
